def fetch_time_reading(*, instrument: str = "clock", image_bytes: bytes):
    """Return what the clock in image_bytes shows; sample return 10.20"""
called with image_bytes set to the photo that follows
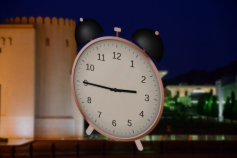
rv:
2.45
